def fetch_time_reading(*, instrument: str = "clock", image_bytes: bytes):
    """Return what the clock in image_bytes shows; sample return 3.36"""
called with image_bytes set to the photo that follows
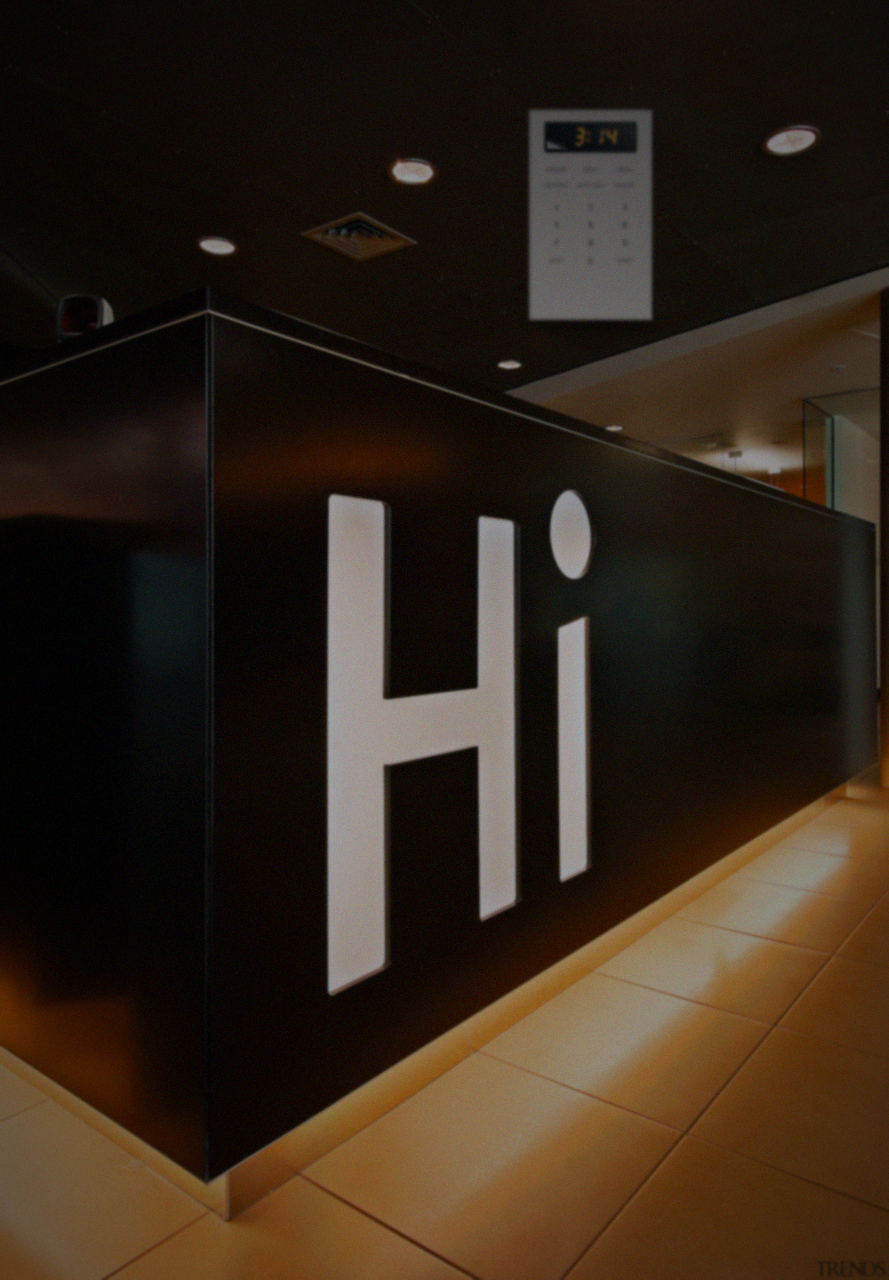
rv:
3.14
